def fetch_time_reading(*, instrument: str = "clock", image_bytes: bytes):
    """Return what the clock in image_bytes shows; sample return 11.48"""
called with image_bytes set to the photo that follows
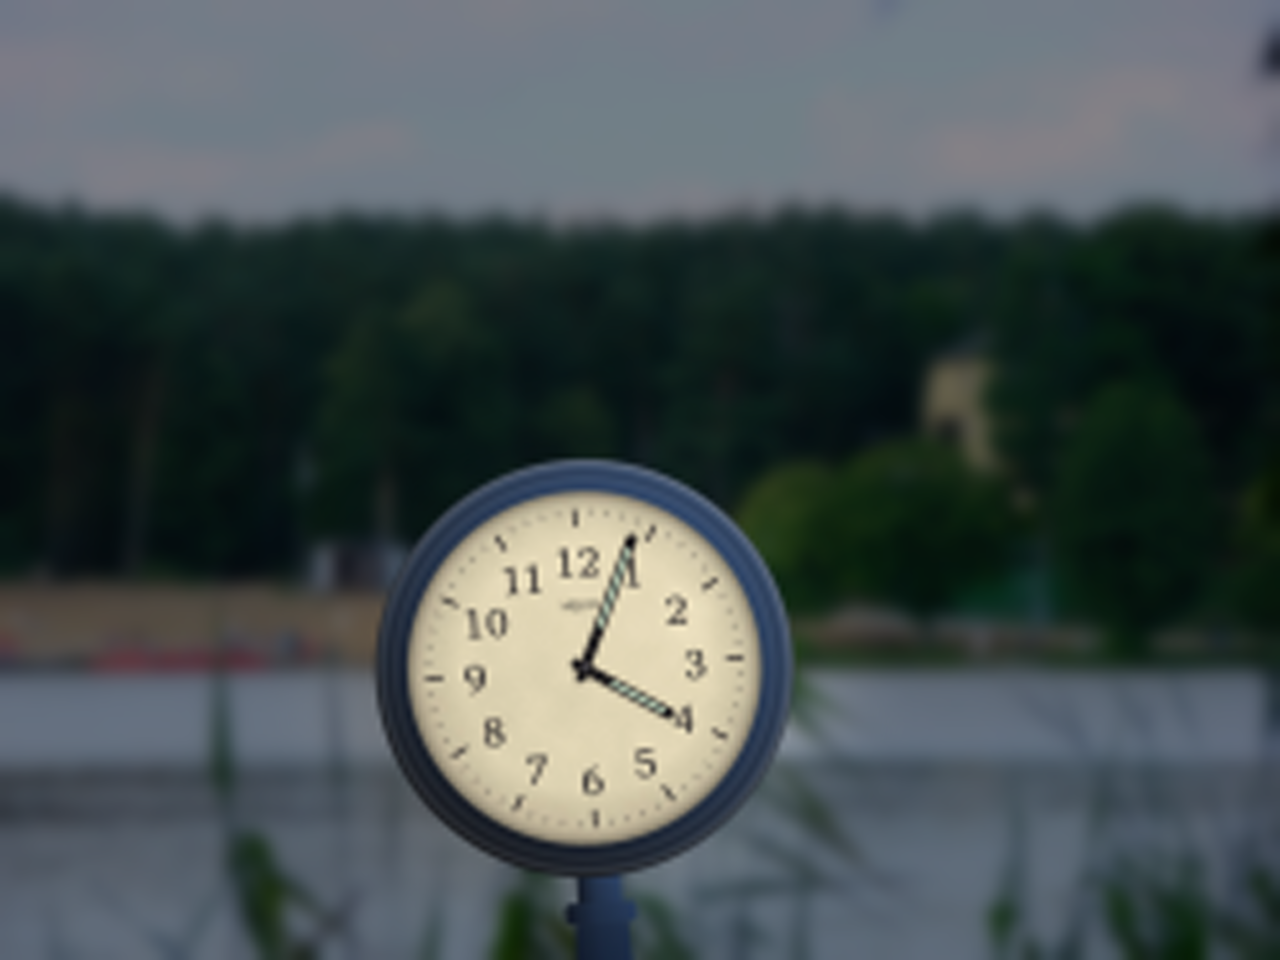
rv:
4.04
